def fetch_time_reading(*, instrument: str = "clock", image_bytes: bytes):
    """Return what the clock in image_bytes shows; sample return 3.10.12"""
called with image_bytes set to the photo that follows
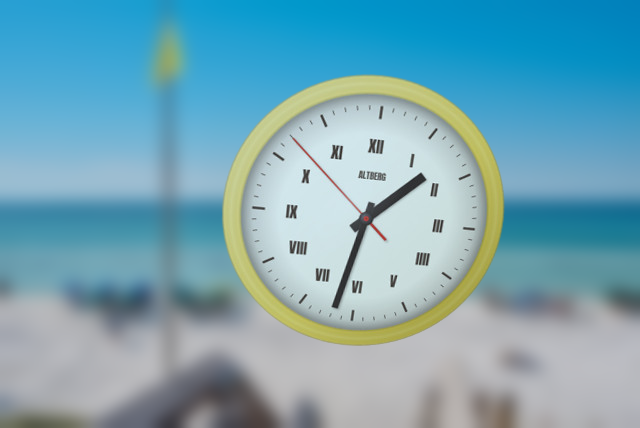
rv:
1.31.52
